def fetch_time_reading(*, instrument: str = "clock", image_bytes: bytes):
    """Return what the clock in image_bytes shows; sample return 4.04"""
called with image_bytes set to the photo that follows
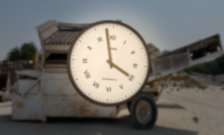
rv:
3.58
